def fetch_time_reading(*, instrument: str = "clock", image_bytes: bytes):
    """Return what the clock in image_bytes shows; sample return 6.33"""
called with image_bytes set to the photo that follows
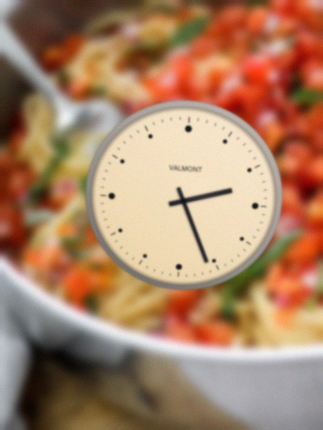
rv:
2.26
